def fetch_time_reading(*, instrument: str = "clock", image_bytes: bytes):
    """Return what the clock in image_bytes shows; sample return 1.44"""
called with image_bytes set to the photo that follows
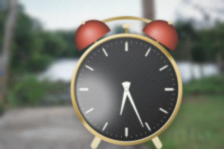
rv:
6.26
